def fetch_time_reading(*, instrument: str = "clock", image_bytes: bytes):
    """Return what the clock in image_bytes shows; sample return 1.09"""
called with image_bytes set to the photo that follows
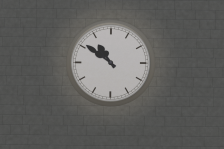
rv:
10.51
